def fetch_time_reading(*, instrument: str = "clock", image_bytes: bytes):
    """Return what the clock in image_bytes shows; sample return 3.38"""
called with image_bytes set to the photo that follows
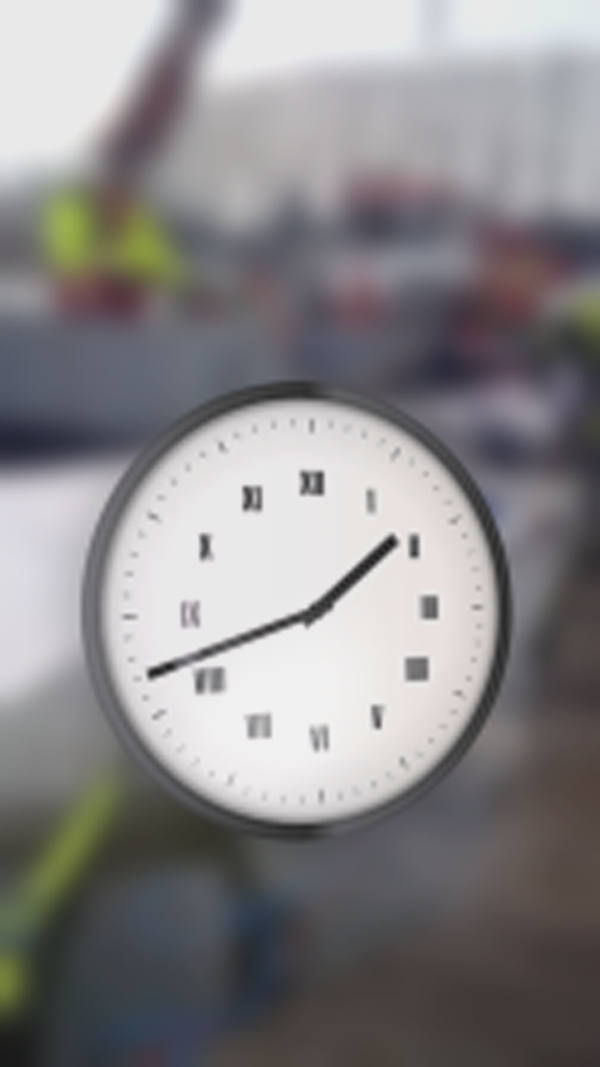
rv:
1.42
